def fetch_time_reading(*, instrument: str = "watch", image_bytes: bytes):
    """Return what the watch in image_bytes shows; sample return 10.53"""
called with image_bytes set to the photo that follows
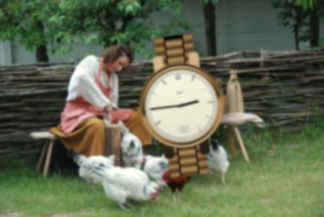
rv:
2.45
